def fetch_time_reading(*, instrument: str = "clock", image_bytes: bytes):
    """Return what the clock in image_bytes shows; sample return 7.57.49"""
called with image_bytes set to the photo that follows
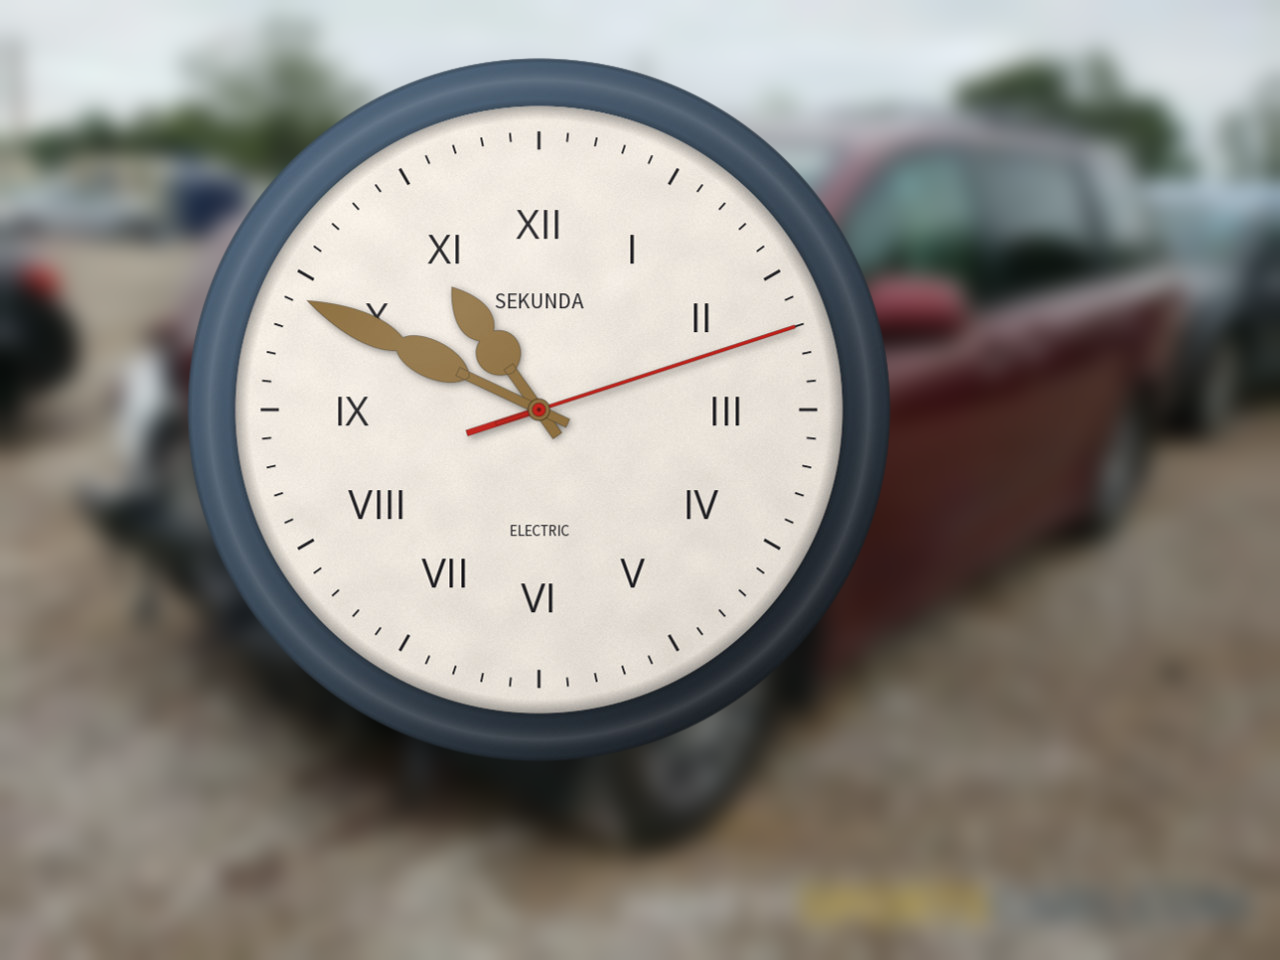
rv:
10.49.12
